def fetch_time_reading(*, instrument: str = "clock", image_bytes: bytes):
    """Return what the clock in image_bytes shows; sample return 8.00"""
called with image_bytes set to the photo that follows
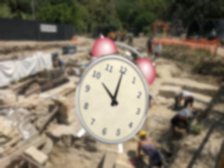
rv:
10.00
